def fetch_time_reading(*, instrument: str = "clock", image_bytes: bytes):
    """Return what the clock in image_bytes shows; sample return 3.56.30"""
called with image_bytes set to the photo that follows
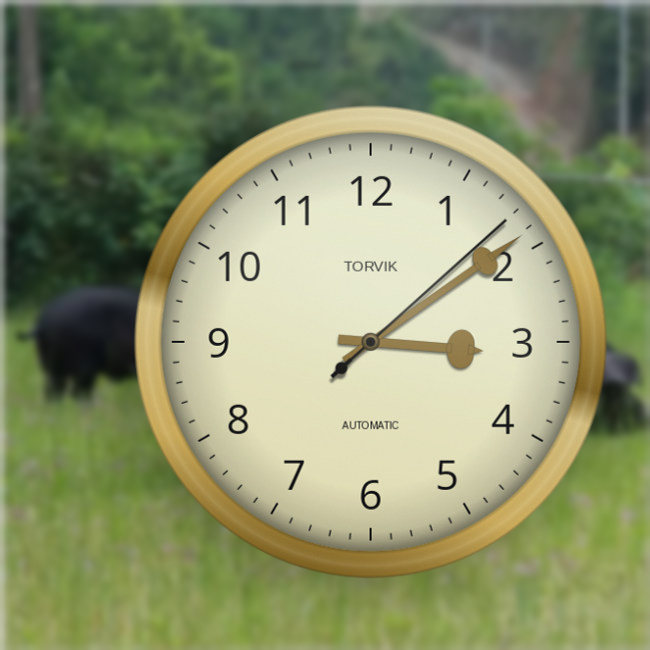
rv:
3.09.08
